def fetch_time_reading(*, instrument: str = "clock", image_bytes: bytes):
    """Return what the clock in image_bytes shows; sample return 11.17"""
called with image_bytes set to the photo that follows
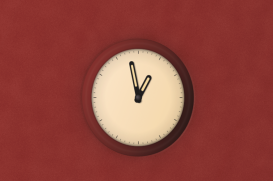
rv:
12.58
